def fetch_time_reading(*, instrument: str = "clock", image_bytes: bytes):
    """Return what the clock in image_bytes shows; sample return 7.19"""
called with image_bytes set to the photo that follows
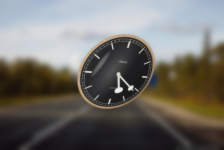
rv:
5.21
